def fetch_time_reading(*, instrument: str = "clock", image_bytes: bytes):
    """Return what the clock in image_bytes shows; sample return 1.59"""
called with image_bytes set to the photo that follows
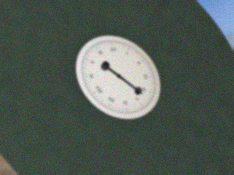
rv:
10.22
